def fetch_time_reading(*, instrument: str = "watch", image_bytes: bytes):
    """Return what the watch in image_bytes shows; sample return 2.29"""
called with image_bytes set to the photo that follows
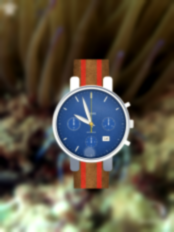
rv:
9.57
